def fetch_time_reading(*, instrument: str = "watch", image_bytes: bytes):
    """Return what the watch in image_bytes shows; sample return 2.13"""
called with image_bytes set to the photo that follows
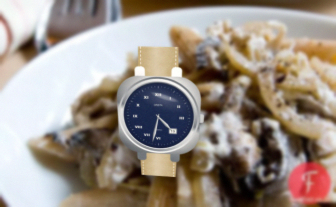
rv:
4.32
